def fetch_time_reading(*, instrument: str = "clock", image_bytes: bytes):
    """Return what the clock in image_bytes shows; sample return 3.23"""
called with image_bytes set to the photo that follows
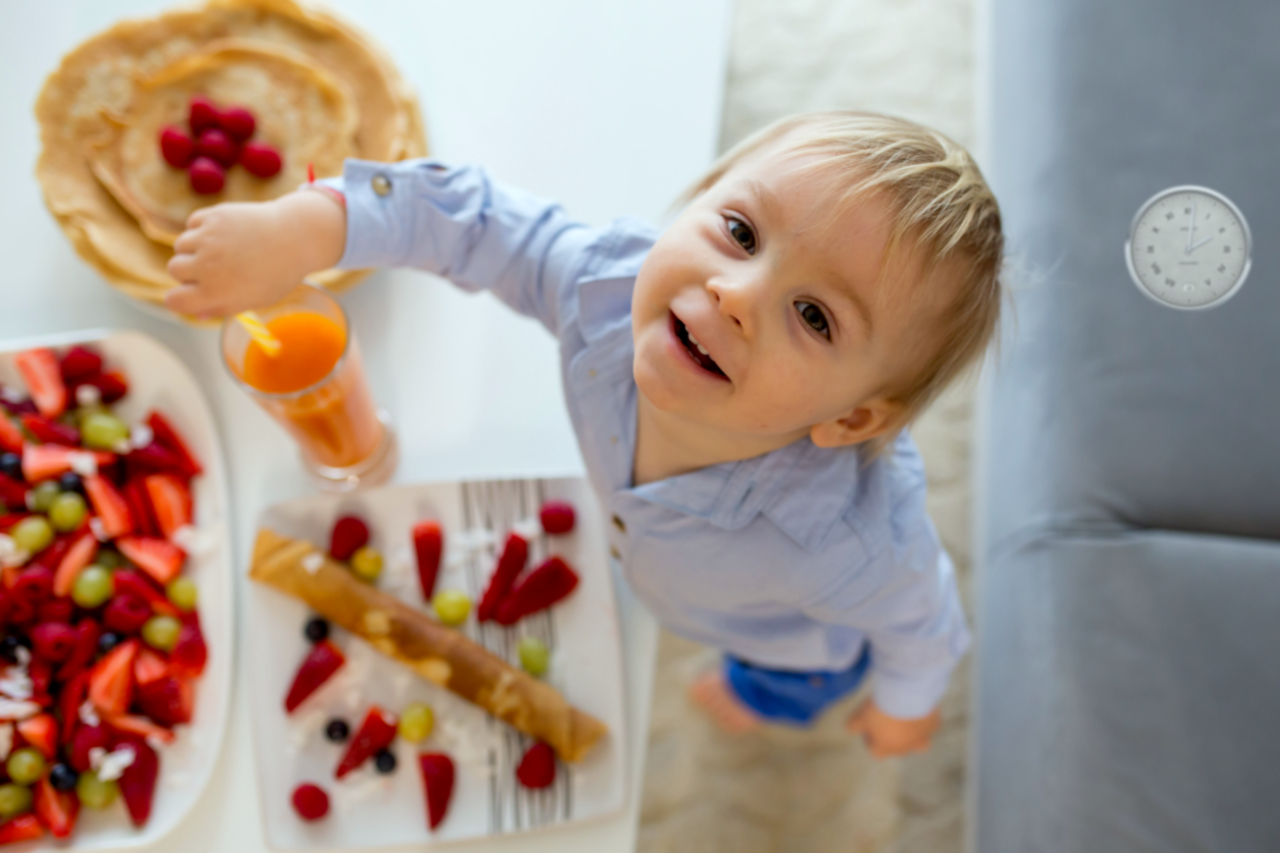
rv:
2.01
